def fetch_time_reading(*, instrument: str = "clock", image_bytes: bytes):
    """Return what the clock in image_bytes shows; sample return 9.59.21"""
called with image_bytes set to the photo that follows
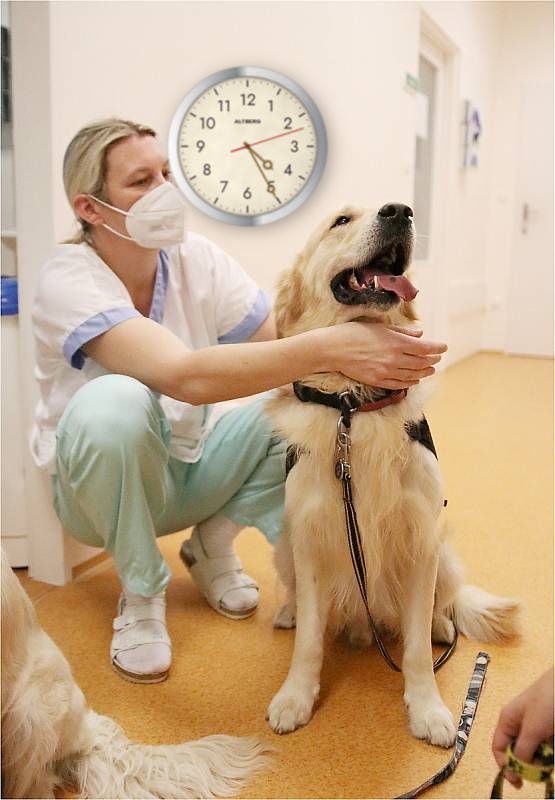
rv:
4.25.12
